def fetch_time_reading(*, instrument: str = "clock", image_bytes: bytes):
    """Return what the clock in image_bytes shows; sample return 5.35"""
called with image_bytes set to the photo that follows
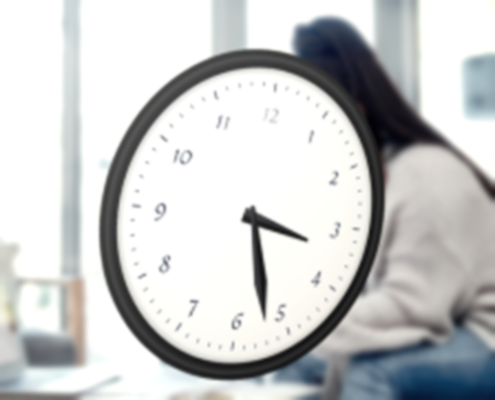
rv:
3.27
